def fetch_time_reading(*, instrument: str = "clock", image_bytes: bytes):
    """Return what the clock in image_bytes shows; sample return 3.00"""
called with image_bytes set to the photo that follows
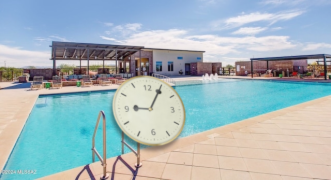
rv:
9.05
